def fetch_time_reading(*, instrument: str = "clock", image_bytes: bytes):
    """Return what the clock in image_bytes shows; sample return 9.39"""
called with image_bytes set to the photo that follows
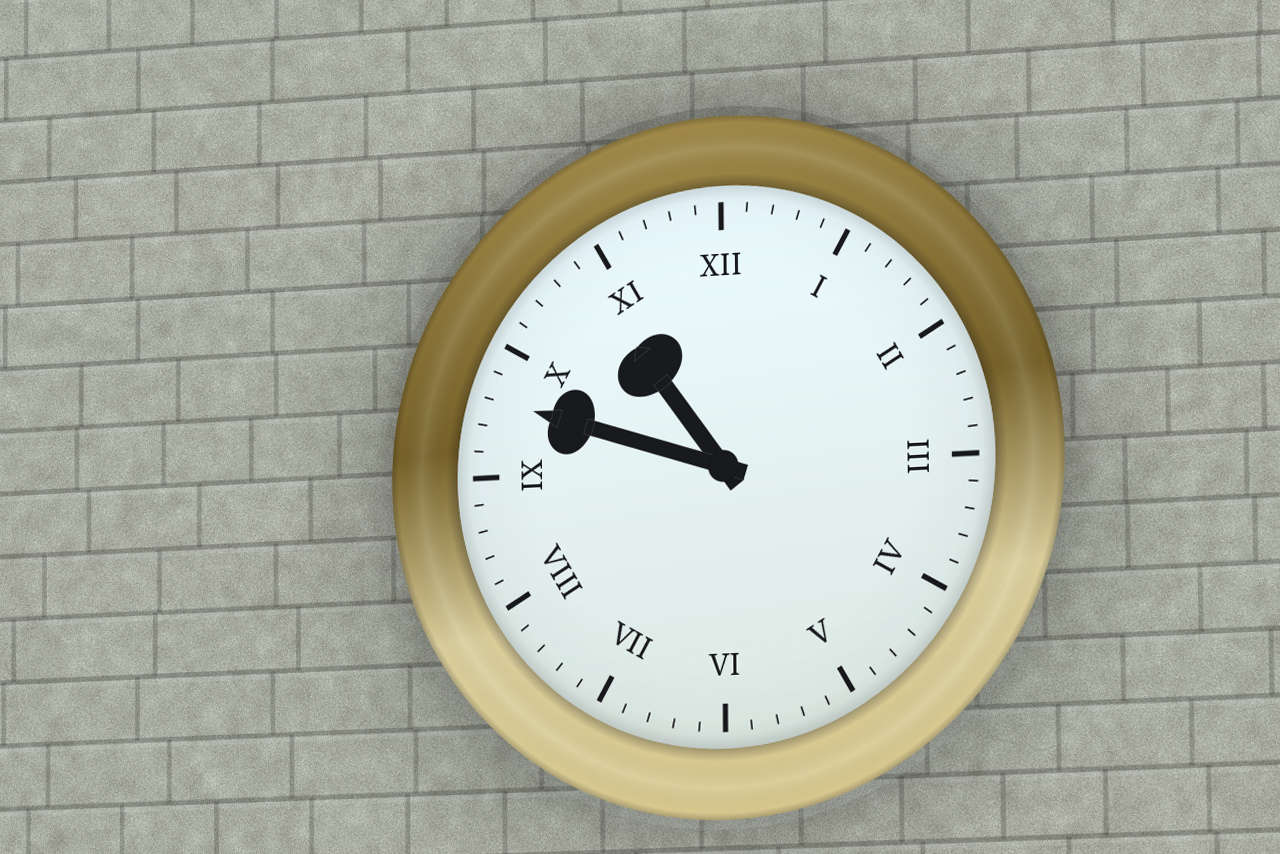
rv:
10.48
